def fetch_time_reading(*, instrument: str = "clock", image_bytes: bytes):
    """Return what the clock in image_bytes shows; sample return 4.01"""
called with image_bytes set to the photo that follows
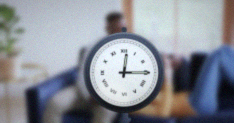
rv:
12.15
